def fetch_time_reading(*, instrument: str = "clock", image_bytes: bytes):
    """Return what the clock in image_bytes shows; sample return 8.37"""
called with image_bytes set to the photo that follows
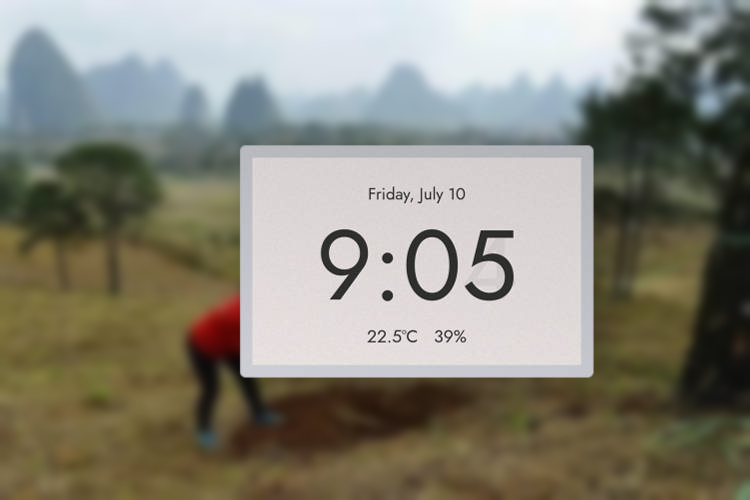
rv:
9.05
